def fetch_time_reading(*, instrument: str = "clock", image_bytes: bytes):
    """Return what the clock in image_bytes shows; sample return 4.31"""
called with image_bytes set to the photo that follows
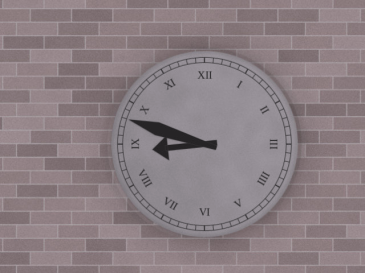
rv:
8.48
